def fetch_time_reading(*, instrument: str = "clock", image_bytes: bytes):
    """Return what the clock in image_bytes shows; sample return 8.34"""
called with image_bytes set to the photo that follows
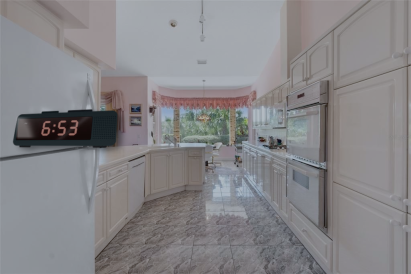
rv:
6.53
